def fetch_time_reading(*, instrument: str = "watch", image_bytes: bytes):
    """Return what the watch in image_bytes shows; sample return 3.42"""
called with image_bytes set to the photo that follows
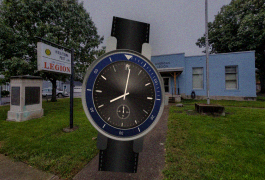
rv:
8.01
